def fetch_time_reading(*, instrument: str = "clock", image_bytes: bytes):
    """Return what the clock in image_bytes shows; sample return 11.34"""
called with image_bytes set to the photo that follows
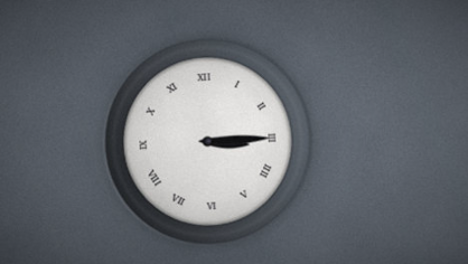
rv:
3.15
